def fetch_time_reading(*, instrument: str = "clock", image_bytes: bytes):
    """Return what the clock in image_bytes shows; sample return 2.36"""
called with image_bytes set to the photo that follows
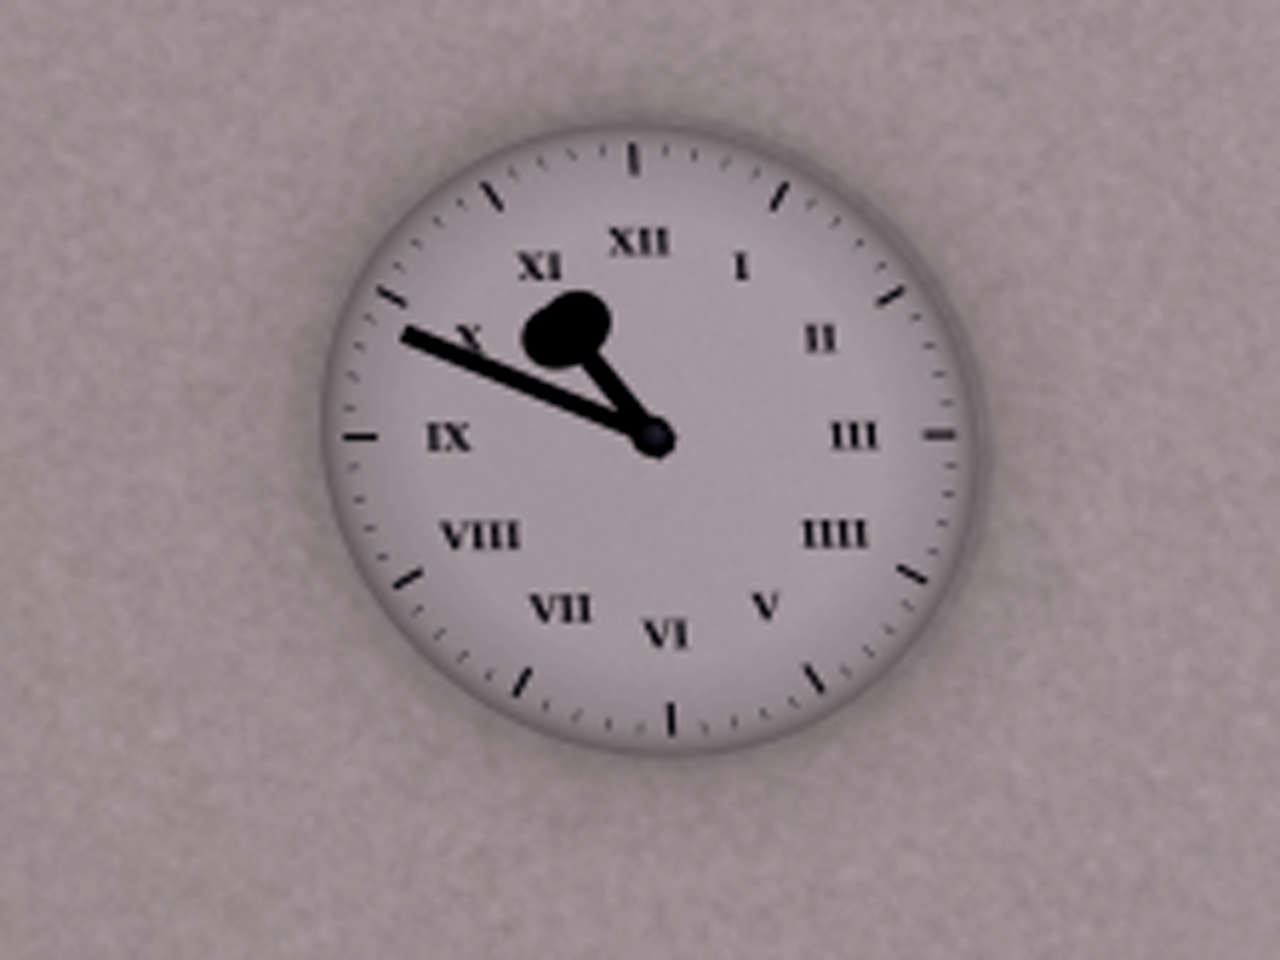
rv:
10.49
